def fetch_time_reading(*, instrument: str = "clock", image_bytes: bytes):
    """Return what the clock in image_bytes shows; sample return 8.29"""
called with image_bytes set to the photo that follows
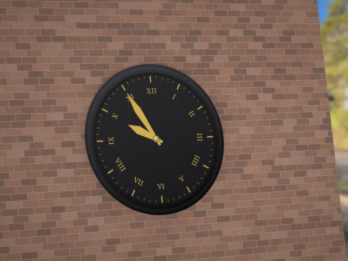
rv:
9.55
